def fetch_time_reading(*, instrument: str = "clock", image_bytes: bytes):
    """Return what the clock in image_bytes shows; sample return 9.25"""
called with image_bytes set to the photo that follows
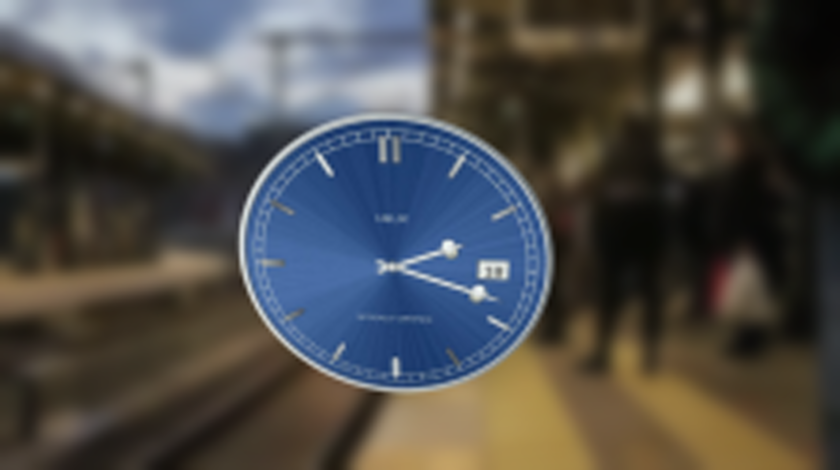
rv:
2.18
